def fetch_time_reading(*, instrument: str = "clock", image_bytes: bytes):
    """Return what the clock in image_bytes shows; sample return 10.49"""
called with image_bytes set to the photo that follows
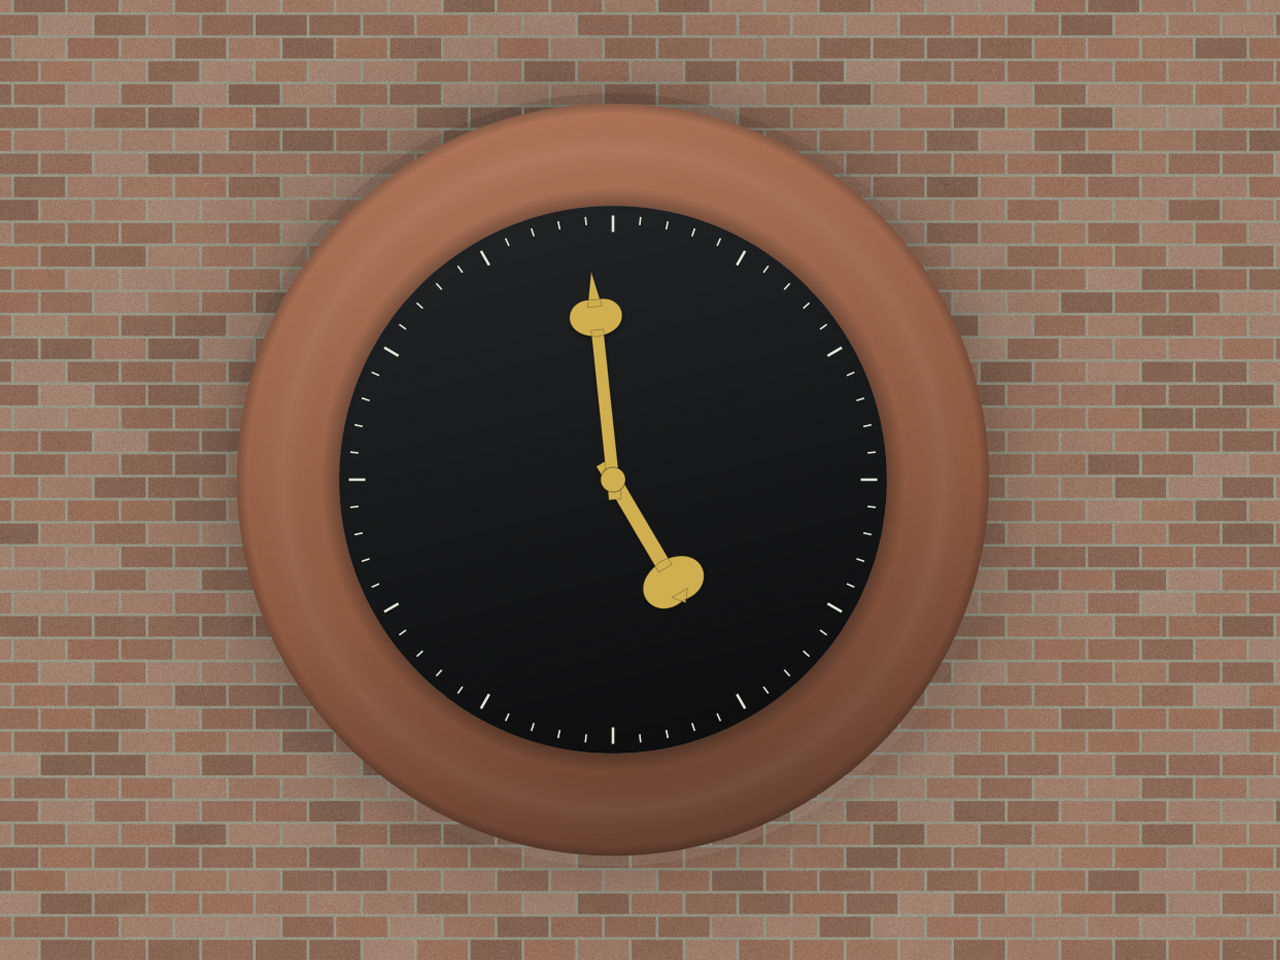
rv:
4.59
